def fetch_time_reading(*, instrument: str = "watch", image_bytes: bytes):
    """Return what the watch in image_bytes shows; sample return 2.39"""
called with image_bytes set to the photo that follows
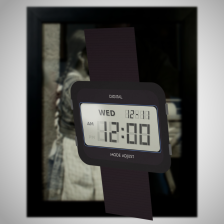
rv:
12.00
